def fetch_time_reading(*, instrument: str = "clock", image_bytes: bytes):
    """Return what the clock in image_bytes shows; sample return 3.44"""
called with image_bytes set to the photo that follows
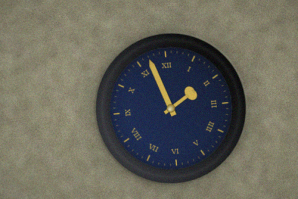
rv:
1.57
